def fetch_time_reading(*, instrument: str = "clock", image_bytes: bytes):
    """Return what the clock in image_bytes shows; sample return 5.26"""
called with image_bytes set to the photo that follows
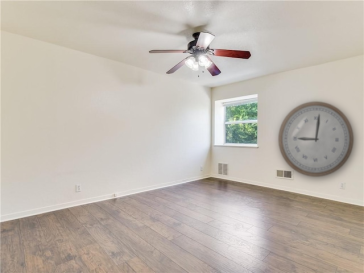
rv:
9.01
